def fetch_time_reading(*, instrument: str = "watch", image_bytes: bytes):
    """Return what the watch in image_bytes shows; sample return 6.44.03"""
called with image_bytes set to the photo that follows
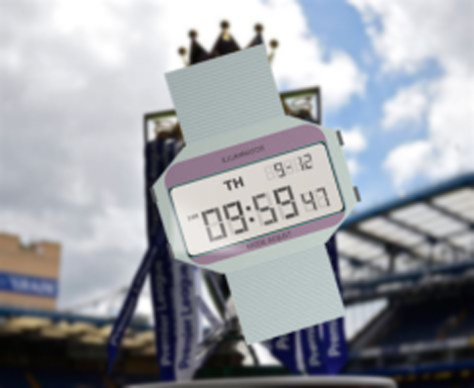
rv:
9.59.47
